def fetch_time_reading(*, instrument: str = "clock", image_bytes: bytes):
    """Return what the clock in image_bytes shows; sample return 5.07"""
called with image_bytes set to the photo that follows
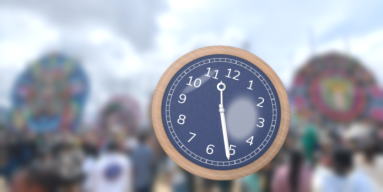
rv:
11.26
